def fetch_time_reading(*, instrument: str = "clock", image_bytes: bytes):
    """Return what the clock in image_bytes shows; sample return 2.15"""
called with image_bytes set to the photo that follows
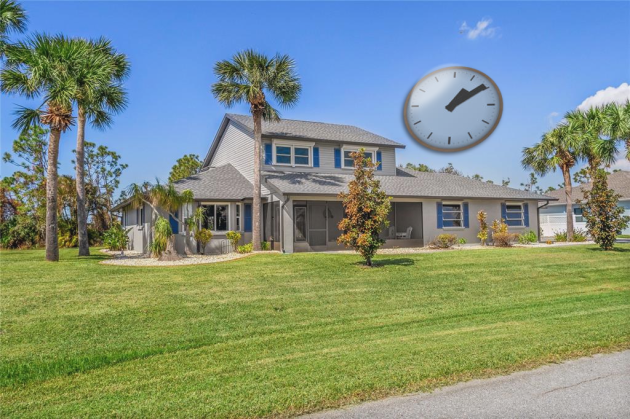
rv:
1.09
